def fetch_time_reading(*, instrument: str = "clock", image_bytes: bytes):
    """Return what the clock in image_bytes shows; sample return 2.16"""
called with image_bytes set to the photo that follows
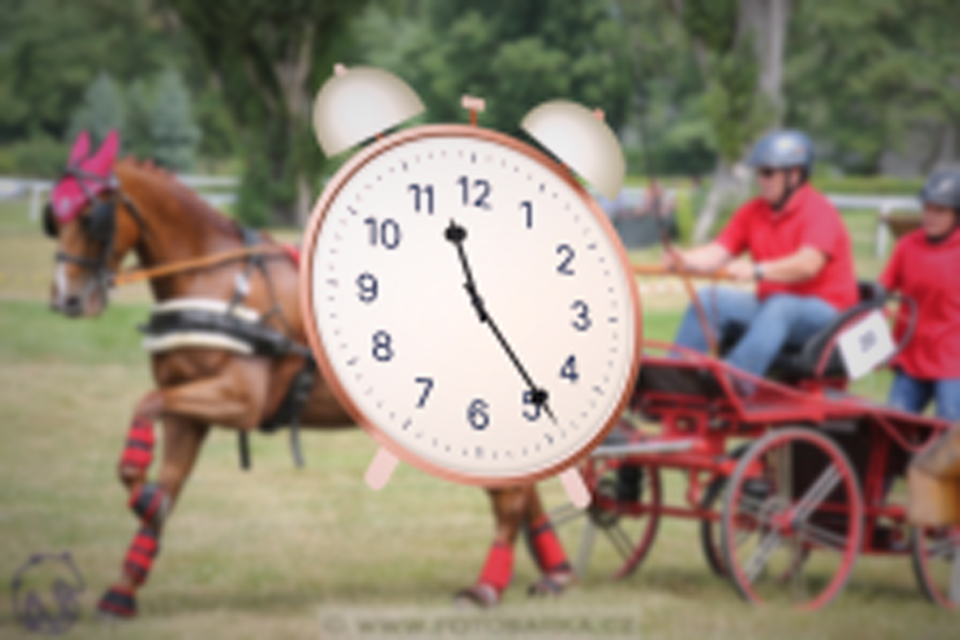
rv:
11.24
